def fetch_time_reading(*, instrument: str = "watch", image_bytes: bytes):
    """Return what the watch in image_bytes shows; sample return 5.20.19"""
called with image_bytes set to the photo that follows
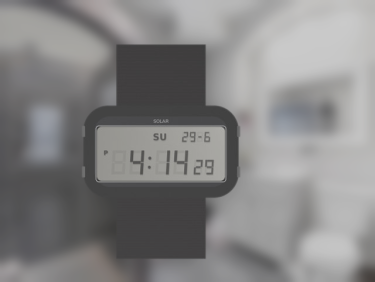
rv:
4.14.29
